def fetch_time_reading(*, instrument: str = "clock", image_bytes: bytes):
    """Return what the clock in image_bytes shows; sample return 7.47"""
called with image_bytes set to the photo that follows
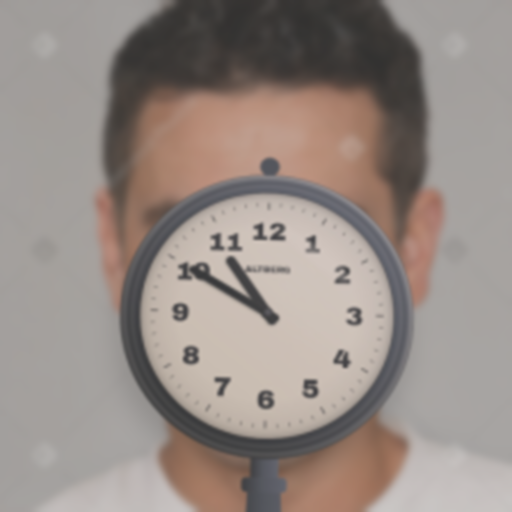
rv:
10.50
